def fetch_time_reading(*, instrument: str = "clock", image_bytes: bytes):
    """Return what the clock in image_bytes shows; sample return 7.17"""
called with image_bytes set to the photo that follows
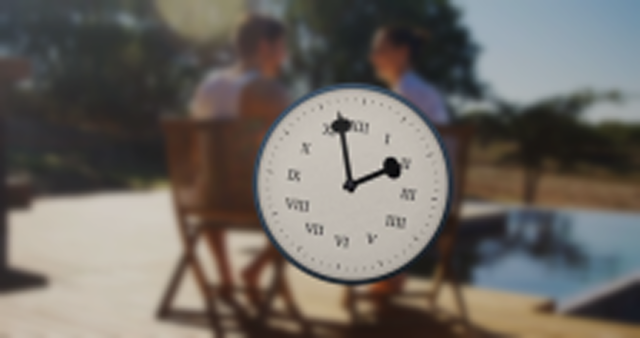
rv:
1.57
